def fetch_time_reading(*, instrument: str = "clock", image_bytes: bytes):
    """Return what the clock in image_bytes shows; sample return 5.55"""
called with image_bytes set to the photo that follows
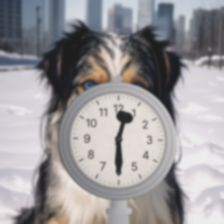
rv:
12.30
